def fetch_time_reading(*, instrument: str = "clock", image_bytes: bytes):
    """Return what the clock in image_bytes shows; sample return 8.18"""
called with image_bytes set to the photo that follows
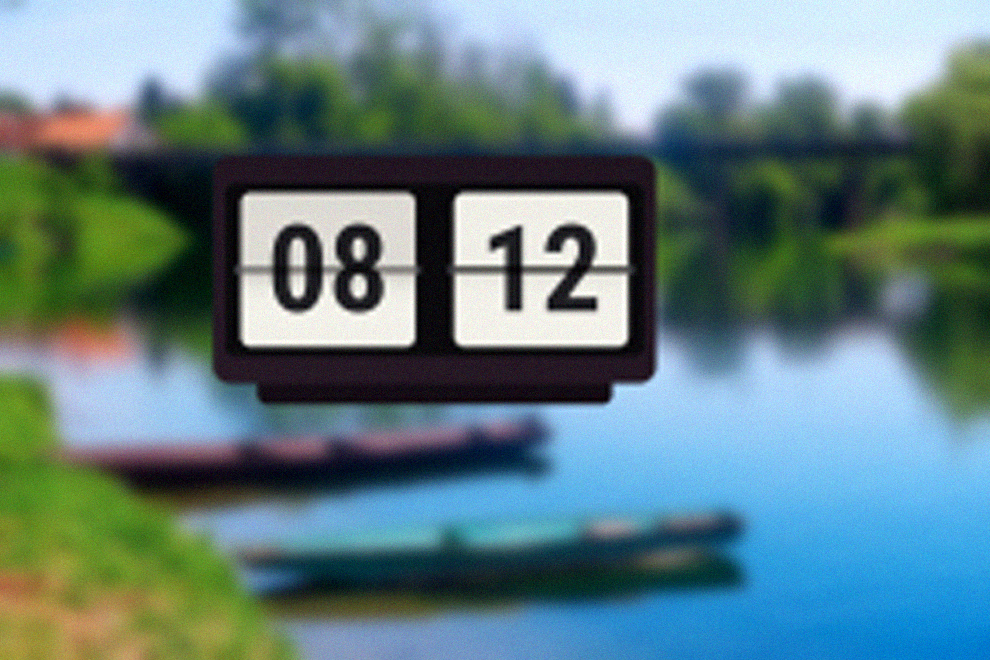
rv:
8.12
